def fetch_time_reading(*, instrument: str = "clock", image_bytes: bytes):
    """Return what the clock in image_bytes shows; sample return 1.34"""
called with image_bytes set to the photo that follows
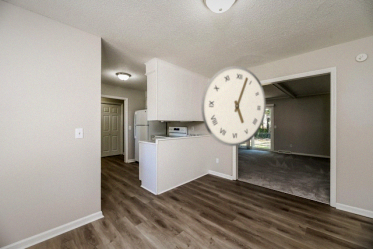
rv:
5.03
